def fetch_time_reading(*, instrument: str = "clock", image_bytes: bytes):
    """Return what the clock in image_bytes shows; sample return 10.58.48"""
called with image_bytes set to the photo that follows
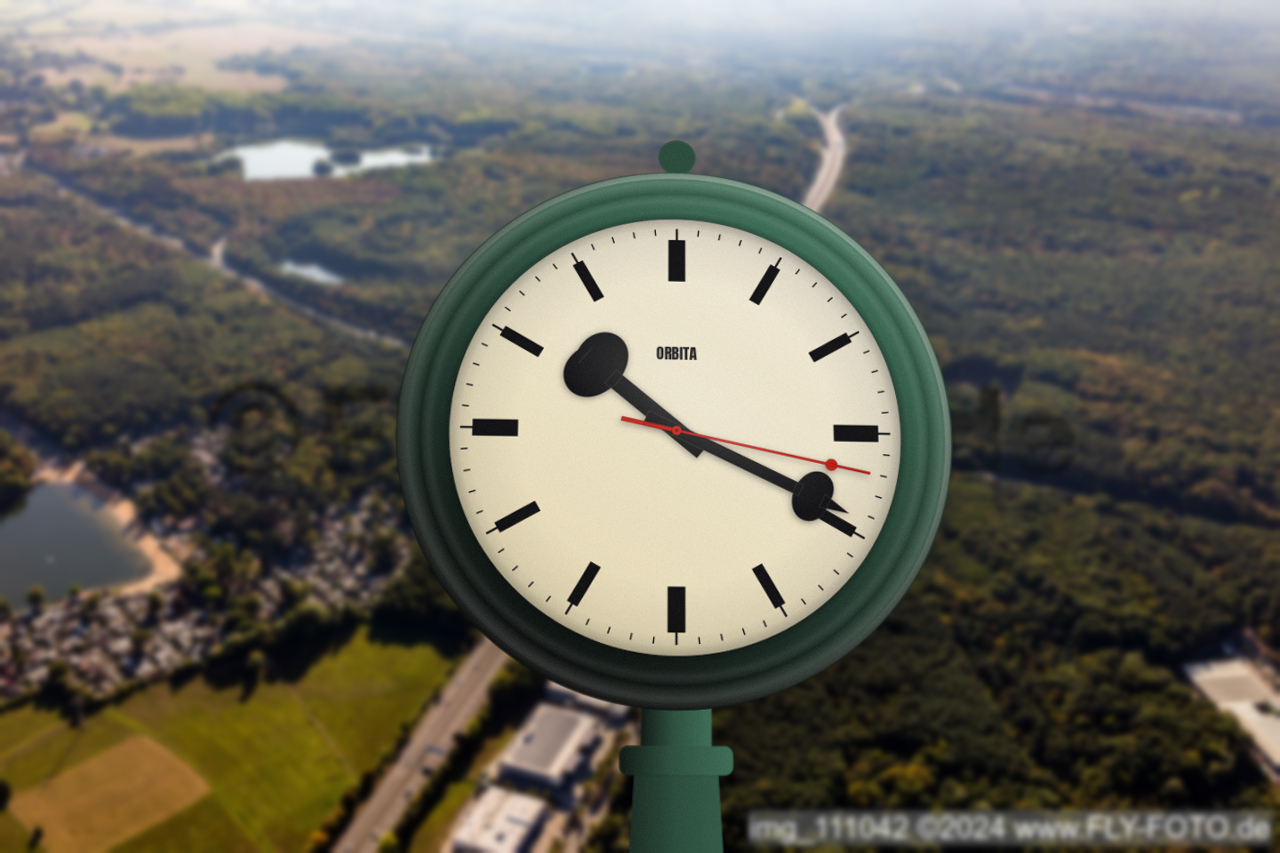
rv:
10.19.17
